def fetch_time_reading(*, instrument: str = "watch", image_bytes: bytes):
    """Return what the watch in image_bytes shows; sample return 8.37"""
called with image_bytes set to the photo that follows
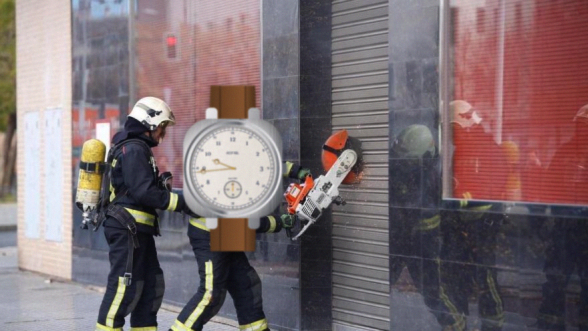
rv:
9.44
